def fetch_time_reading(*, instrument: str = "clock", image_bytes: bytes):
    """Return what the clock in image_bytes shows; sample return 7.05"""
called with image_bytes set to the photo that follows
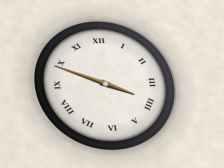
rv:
3.49
